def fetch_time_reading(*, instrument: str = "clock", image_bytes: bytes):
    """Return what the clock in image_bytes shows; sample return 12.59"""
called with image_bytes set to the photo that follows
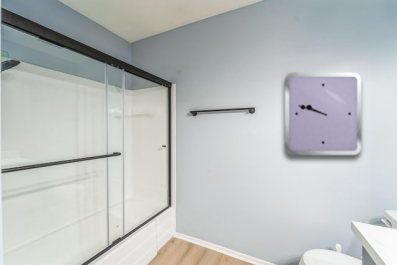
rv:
9.48
